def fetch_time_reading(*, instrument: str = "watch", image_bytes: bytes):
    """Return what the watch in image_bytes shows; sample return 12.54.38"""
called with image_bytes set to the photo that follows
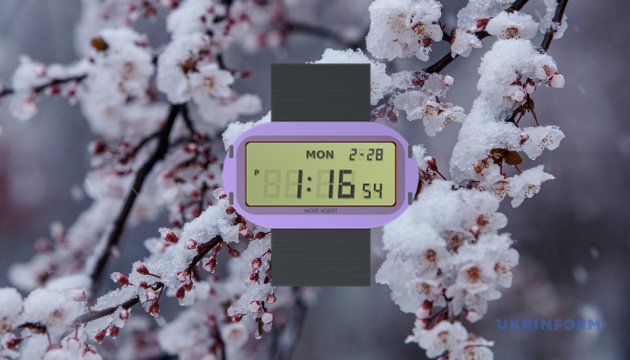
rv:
1.16.54
